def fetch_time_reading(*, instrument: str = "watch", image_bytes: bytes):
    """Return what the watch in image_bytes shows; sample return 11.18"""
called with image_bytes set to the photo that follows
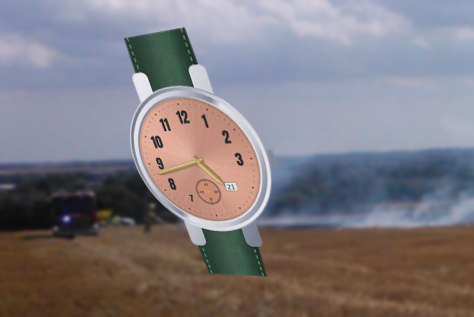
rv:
4.43
